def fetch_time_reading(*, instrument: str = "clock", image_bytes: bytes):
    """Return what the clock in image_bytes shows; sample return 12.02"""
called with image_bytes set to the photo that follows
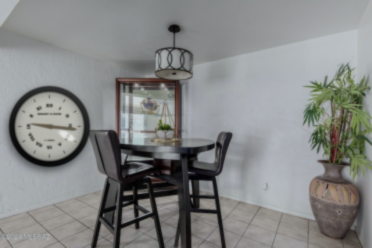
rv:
9.16
